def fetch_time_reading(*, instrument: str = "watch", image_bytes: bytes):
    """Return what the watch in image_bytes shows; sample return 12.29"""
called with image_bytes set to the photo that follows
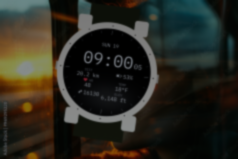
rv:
9.00
